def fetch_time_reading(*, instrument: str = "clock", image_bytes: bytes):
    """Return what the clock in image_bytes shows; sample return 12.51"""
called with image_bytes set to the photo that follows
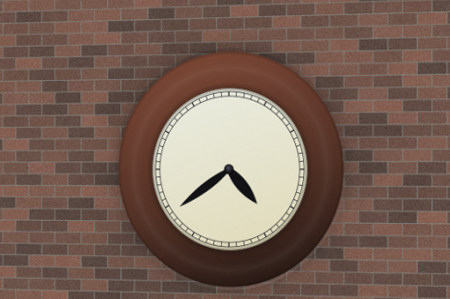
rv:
4.39
